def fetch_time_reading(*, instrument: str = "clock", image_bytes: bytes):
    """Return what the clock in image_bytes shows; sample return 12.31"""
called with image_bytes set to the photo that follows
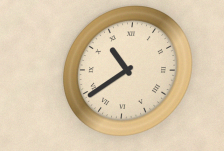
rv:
10.39
